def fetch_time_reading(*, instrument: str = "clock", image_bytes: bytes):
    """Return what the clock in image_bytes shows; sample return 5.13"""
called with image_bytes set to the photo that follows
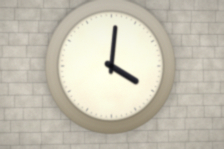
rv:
4.01
